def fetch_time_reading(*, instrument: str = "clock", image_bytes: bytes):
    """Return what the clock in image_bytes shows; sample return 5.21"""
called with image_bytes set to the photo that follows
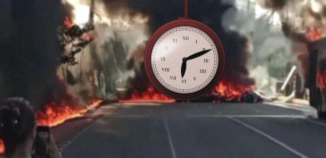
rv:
6.11
